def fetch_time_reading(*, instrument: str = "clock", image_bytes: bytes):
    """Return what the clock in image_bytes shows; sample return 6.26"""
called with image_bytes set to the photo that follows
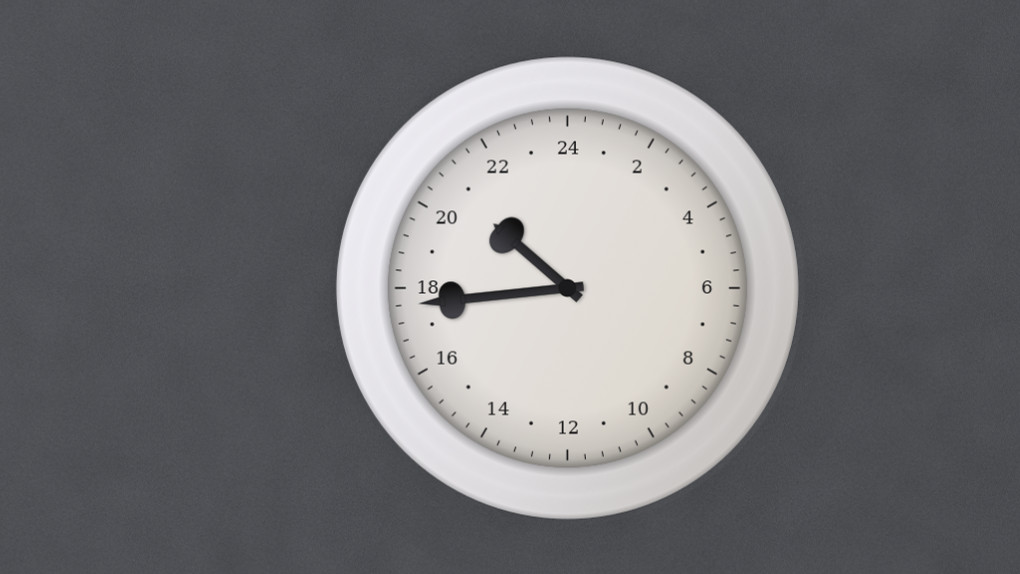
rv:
20.44
